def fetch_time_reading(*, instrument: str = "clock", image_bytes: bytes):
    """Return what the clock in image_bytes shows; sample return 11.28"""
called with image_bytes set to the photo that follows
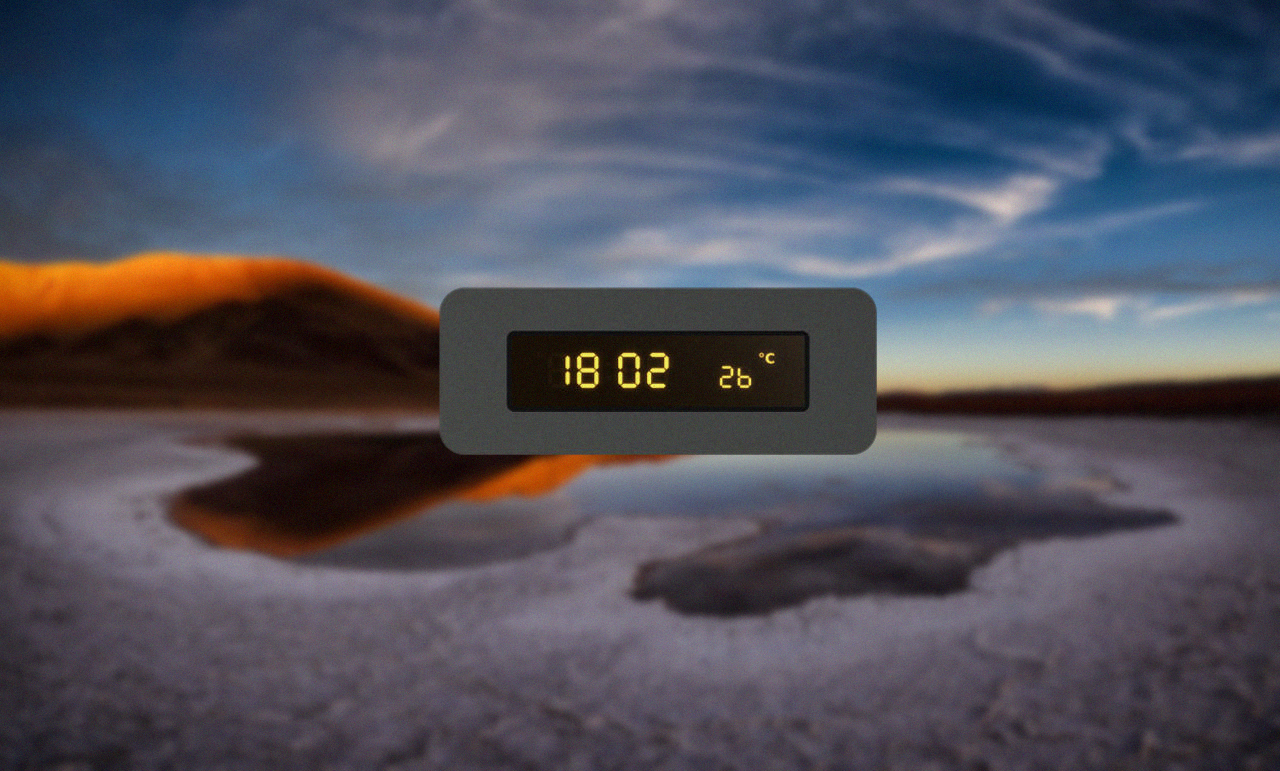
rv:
18.02
